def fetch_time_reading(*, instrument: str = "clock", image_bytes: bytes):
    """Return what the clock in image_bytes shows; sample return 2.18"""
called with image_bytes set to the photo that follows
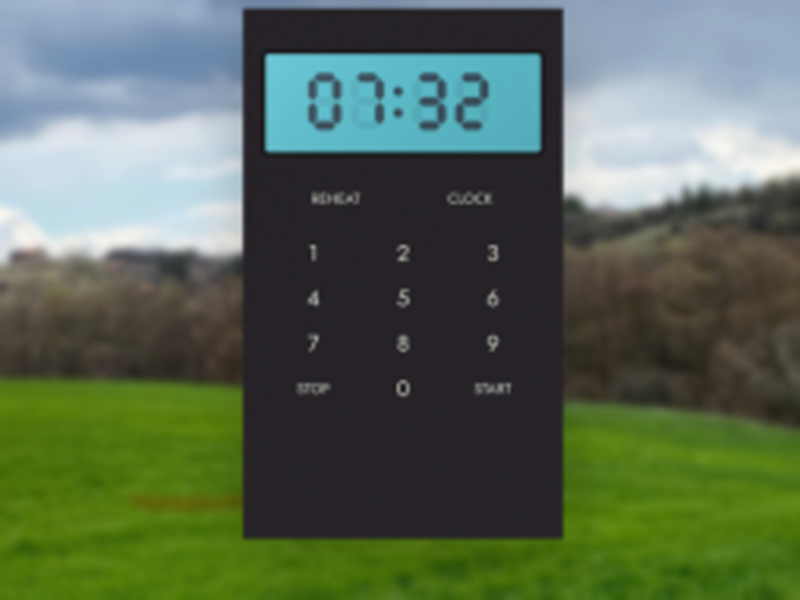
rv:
7.32
